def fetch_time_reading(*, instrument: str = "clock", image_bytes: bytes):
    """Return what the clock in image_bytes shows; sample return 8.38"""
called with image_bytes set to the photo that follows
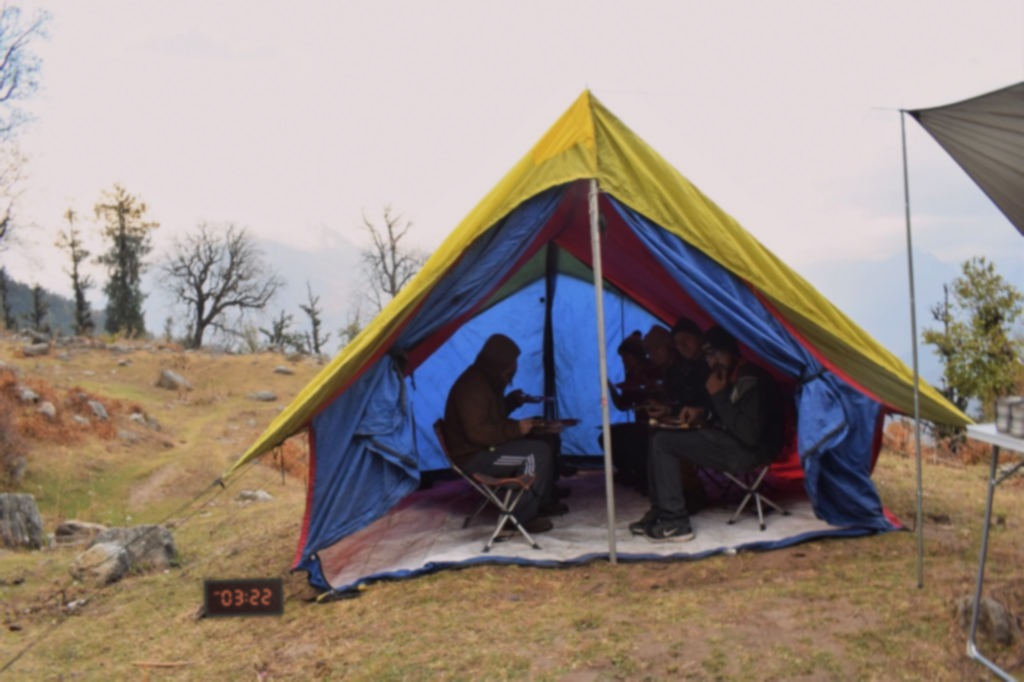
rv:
3.22
